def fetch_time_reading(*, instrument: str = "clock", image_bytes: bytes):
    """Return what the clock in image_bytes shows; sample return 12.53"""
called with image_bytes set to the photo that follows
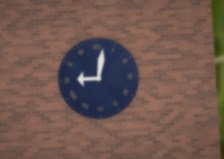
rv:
9.02
